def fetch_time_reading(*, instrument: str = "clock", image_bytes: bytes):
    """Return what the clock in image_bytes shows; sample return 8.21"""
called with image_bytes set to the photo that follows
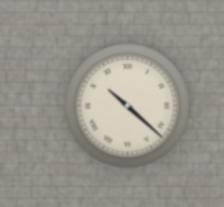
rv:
10.22
